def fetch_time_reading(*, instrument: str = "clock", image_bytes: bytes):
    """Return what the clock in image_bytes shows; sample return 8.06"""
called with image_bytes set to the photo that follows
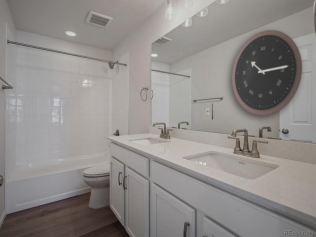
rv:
10.14
